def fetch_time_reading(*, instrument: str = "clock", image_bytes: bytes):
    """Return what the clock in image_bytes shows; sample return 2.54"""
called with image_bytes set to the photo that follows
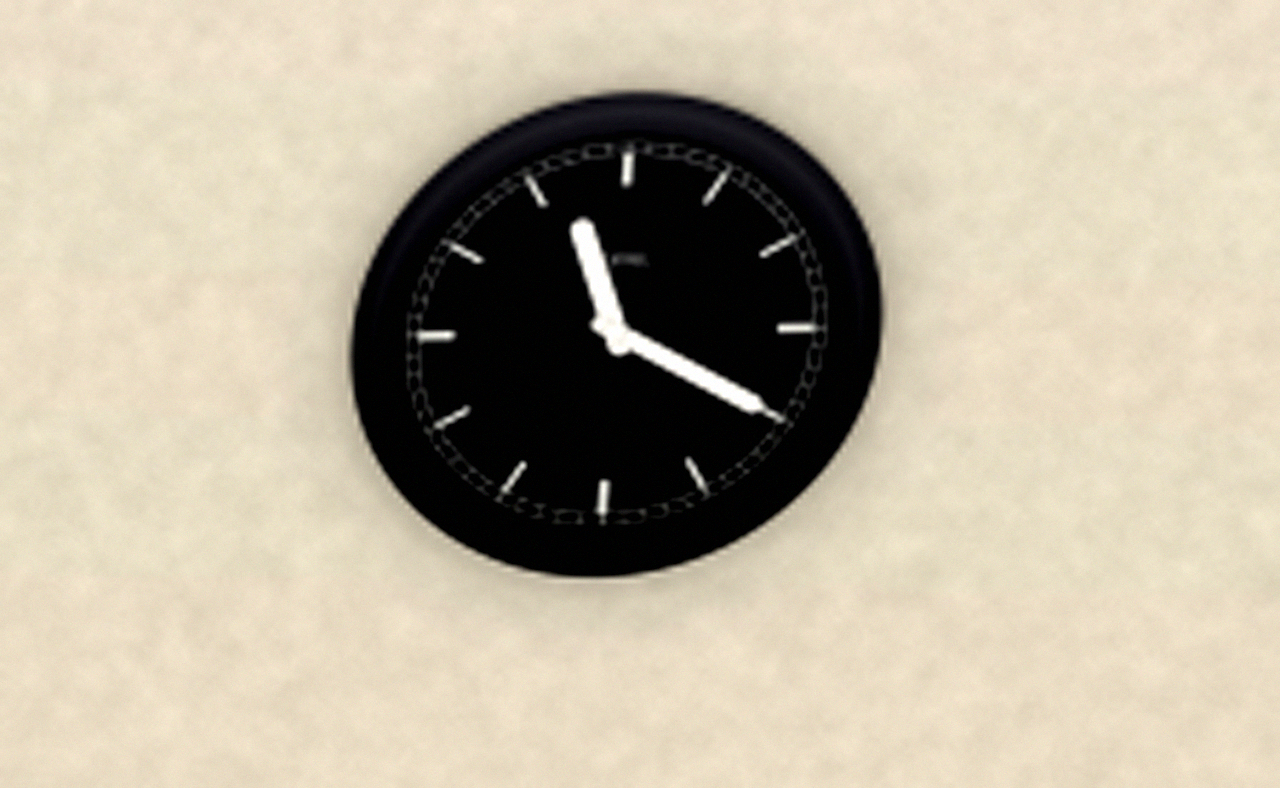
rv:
11.20
